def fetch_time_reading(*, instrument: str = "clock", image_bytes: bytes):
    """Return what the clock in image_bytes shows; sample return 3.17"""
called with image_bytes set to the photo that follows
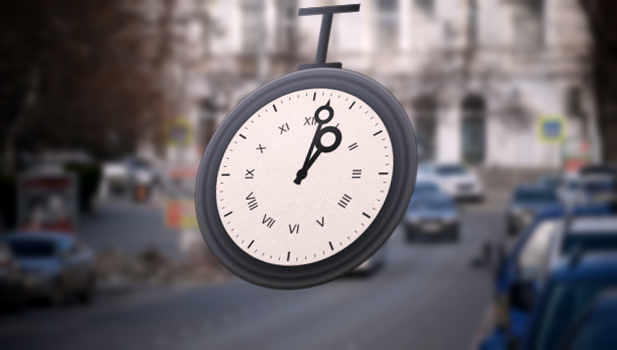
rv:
1.02
